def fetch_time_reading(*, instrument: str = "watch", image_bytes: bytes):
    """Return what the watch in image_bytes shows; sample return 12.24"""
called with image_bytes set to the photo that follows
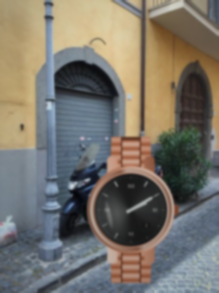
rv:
2.10
